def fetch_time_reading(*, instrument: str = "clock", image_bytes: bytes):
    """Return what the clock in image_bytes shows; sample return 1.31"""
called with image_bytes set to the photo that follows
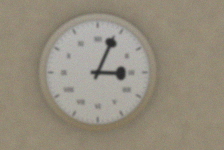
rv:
3.04
